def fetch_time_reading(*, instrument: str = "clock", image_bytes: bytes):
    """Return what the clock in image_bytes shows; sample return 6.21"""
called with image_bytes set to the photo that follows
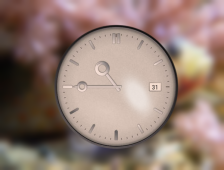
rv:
10.45
